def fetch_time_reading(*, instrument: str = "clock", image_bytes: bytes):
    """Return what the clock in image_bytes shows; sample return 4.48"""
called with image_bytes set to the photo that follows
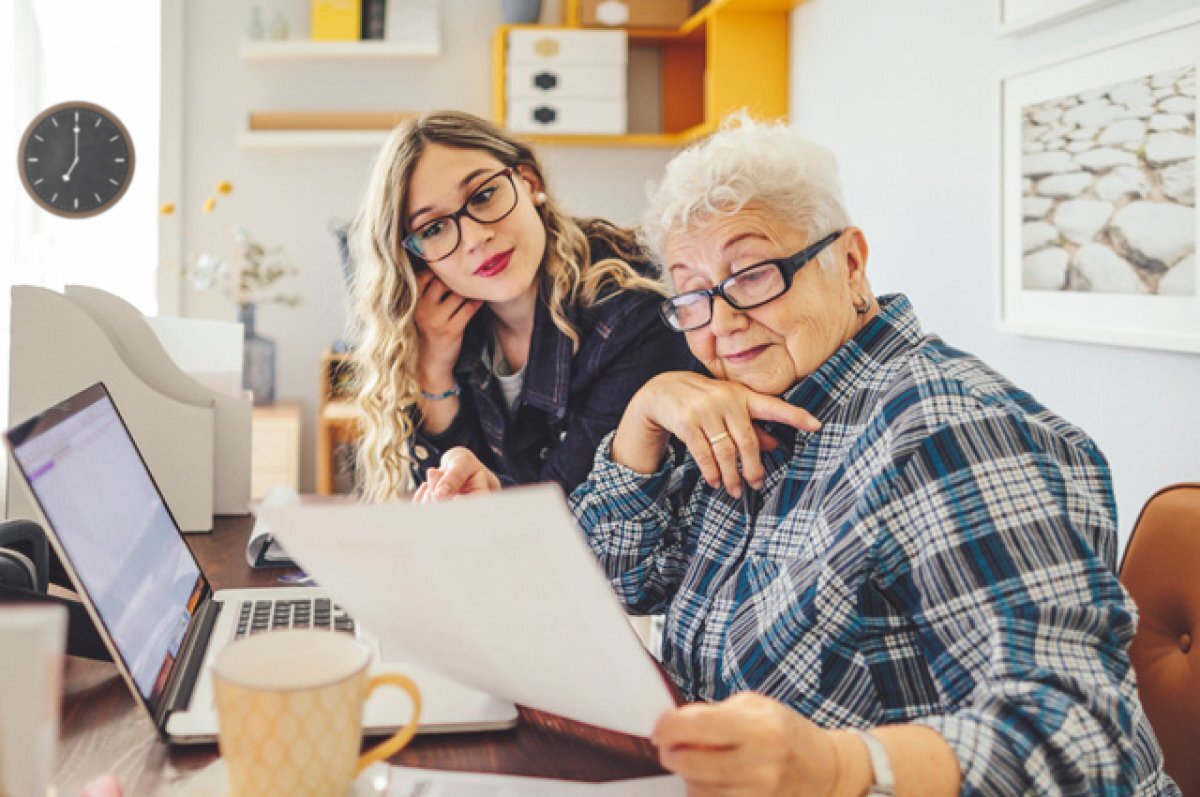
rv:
7.00
